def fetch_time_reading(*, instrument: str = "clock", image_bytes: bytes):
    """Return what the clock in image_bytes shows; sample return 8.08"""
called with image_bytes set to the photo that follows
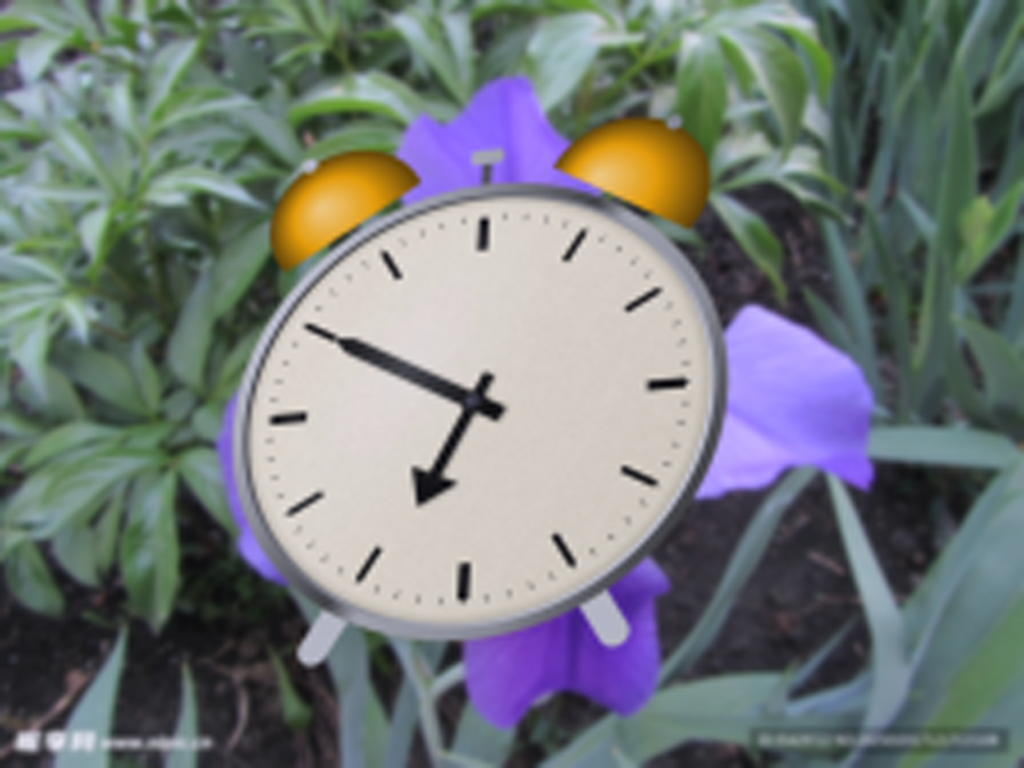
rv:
6.50
